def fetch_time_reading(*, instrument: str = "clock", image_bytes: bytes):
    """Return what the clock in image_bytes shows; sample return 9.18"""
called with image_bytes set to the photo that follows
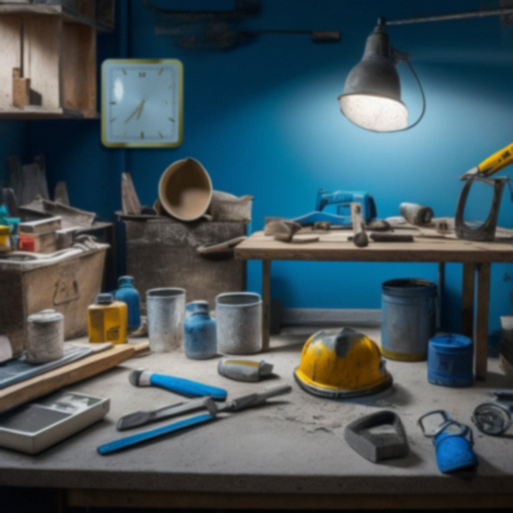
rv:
6.37
